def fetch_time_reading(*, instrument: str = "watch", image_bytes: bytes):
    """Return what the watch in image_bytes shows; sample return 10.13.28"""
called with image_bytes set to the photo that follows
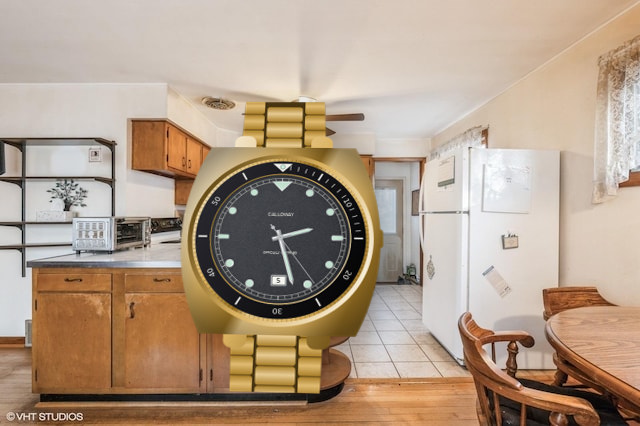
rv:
2.27.24
